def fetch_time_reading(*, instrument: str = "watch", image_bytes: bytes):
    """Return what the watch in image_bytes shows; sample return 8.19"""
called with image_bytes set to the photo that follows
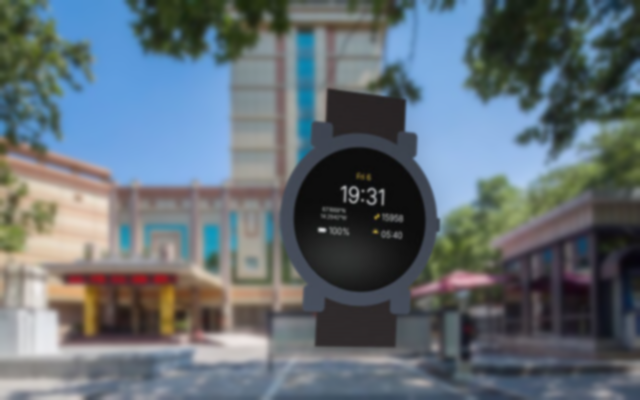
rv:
19.31
